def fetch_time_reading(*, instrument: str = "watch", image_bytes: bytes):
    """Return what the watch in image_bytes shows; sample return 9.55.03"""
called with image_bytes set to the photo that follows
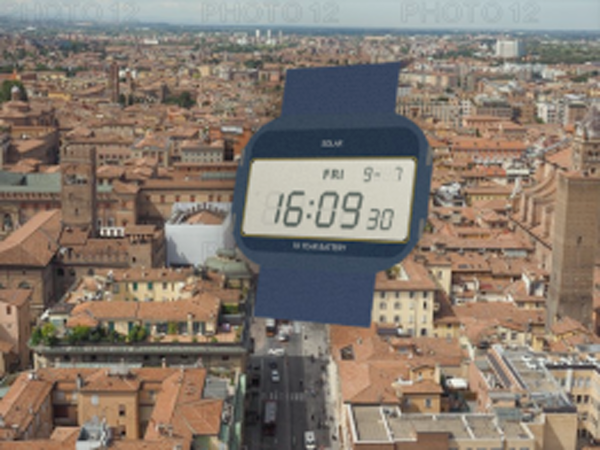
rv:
16.09.30
